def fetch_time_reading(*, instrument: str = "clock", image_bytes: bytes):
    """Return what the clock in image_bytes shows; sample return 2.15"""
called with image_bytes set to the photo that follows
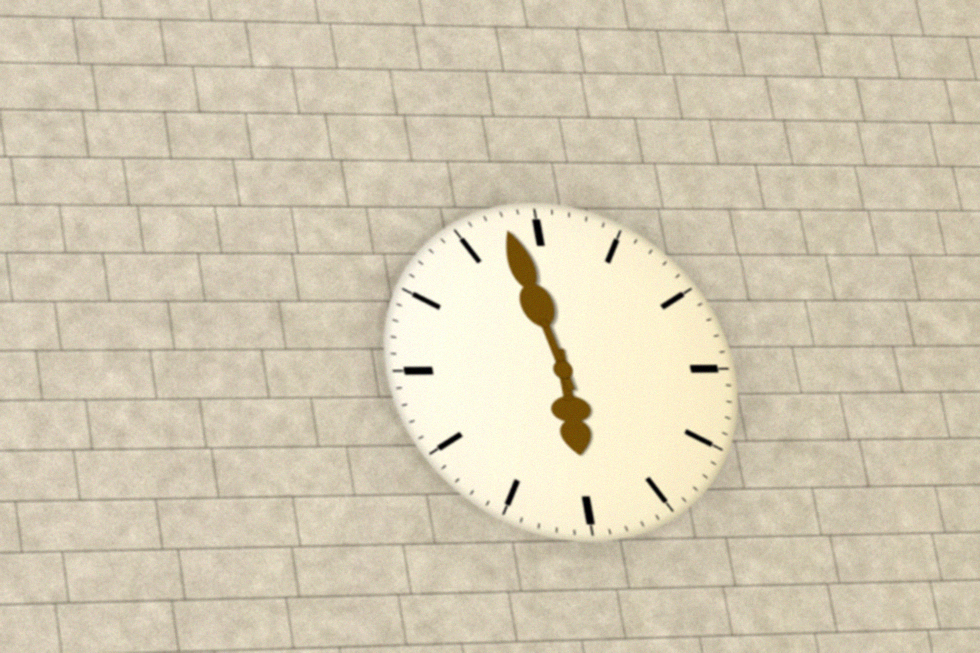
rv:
5.58
